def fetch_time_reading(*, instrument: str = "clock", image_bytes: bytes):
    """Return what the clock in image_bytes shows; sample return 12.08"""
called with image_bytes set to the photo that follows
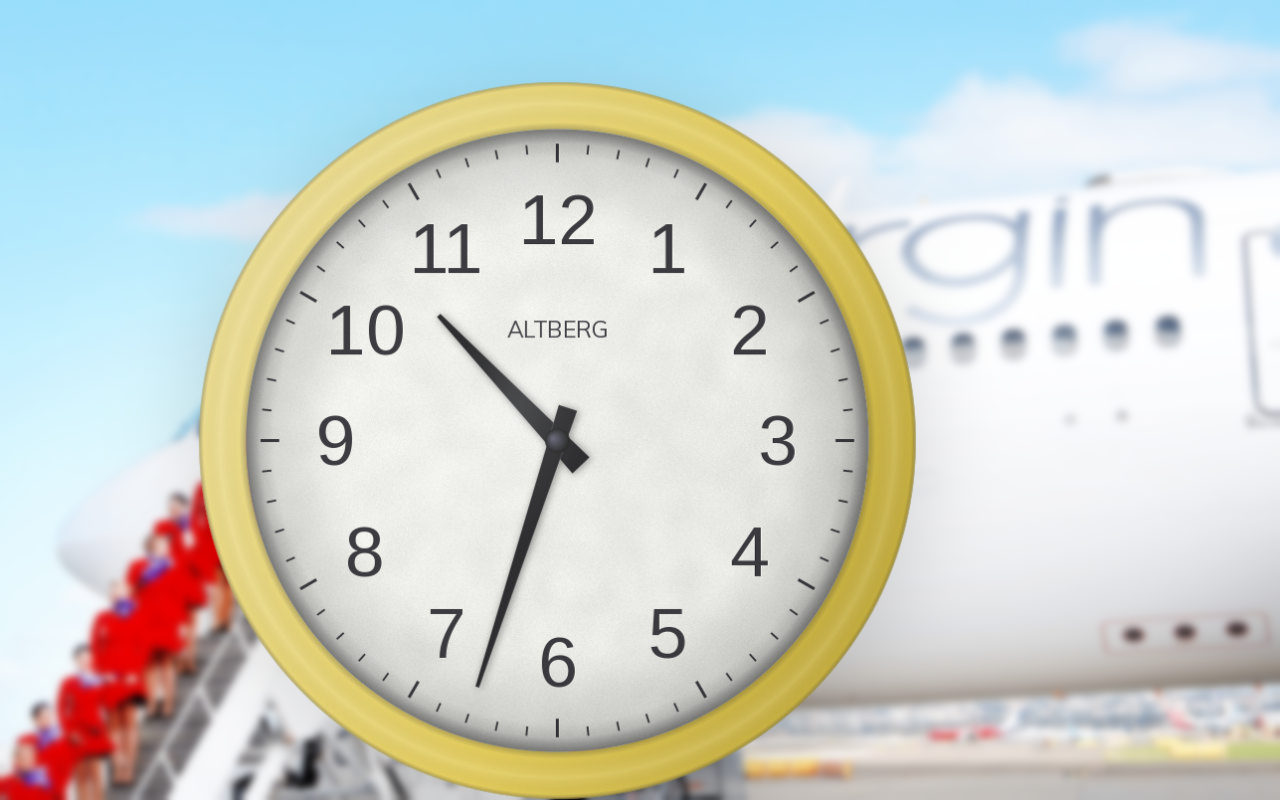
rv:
10.33
